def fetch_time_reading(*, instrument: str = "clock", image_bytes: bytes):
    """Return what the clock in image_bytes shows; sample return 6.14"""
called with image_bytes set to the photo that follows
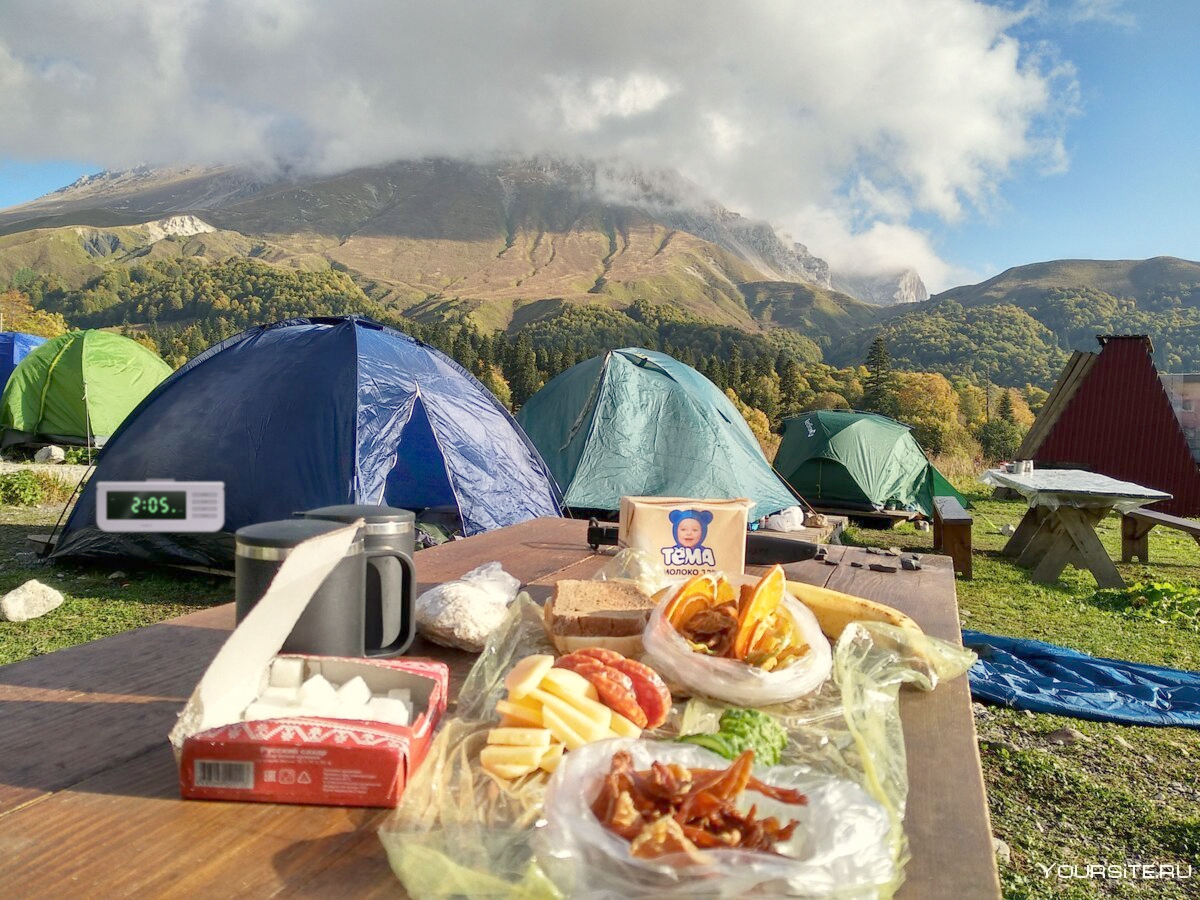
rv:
2.05
